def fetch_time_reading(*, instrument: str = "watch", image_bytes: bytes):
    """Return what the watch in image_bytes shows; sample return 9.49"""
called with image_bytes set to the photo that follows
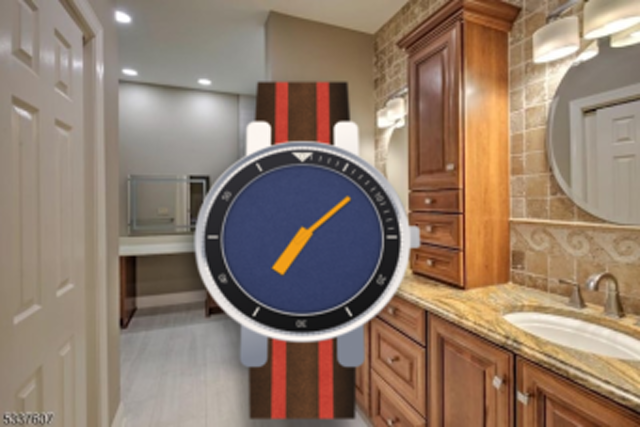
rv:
7.08
